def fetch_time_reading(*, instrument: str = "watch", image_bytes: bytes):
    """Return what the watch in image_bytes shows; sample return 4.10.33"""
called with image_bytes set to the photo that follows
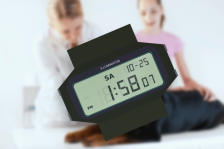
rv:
1.58.07
